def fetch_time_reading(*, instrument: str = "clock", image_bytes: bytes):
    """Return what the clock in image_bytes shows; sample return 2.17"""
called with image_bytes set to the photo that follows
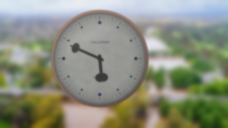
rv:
5.49
